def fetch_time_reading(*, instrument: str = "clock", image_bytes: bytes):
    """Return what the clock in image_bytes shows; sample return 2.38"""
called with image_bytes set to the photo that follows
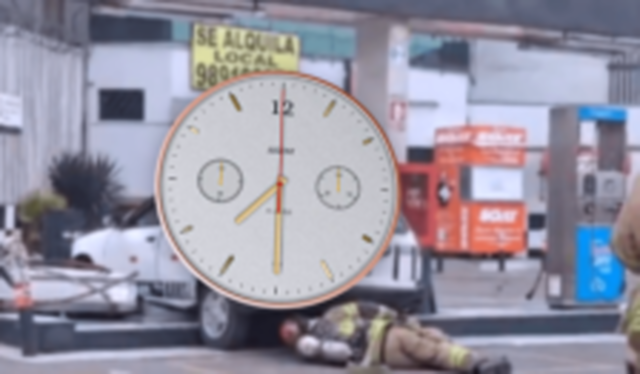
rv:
7.30
